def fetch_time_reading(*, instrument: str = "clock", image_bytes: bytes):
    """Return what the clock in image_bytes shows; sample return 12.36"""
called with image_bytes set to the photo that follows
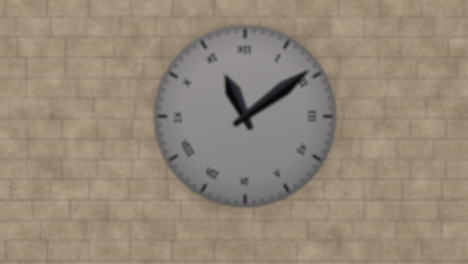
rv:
11.09
